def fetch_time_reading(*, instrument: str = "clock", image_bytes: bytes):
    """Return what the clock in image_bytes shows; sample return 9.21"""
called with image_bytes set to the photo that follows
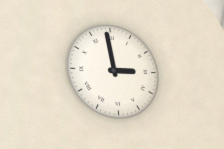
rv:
2.59
